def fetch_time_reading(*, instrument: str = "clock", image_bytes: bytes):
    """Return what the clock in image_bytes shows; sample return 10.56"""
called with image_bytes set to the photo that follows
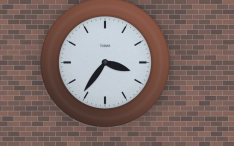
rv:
3.36
